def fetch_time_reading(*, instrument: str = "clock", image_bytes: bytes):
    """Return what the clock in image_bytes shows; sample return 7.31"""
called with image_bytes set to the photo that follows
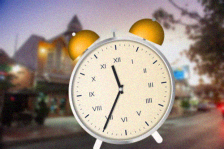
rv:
11.35
